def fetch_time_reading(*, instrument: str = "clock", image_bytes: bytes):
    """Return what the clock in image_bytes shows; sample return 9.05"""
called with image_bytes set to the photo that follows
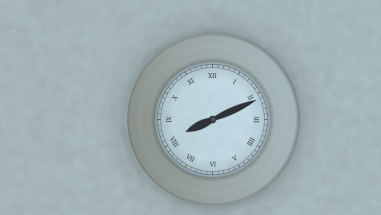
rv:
8.11
